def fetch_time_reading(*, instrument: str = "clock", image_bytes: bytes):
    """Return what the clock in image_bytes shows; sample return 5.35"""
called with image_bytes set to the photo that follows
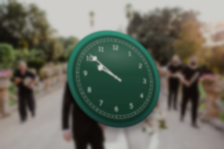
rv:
9.51
